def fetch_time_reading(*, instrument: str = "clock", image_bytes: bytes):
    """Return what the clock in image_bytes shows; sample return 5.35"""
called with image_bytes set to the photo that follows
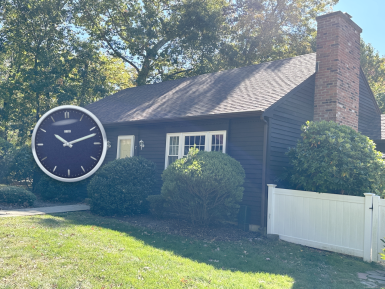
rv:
10.12
